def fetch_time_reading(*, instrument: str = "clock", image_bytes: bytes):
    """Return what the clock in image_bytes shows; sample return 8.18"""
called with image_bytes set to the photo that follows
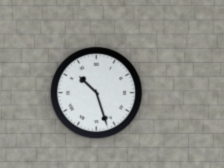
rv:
10.27
